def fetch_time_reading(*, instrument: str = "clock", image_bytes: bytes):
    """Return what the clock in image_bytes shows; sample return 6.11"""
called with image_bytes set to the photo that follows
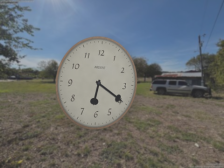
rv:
6.20
